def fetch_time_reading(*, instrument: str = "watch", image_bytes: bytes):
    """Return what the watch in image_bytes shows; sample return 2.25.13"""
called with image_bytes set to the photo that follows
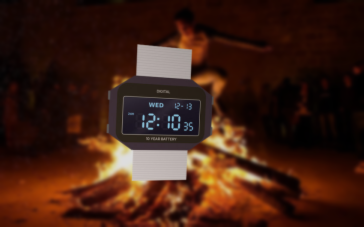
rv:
12.10.35
